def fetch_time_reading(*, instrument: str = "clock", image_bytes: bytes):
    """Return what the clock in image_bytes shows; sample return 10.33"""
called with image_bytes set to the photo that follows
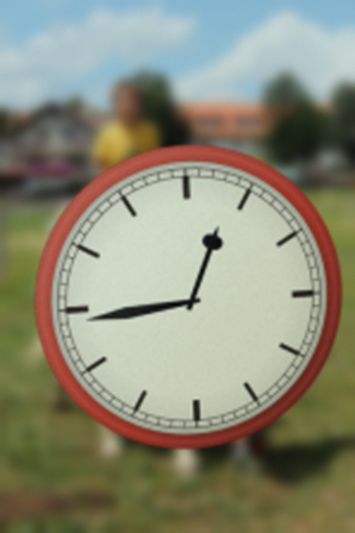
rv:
12.44
